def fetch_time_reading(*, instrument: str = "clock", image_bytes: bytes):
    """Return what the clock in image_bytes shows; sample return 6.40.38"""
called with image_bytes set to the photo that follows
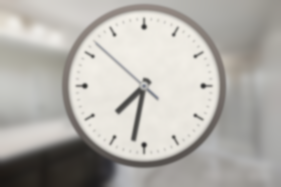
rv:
7.31.52
